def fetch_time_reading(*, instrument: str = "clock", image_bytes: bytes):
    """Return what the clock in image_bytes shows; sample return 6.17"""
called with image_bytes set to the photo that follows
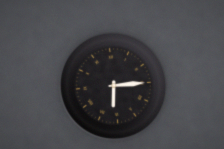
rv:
6.15
